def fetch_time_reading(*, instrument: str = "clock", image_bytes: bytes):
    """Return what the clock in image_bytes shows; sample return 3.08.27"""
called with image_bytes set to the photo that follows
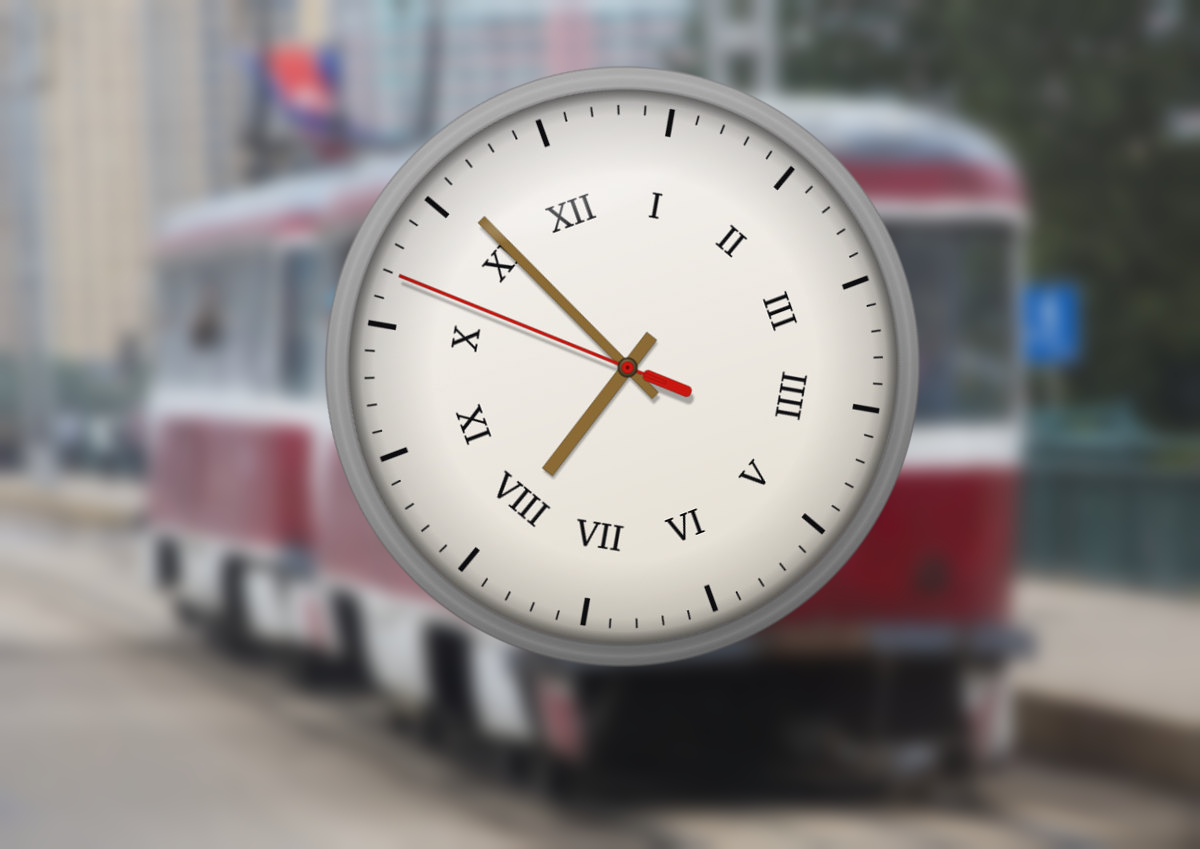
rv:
7.55.52
